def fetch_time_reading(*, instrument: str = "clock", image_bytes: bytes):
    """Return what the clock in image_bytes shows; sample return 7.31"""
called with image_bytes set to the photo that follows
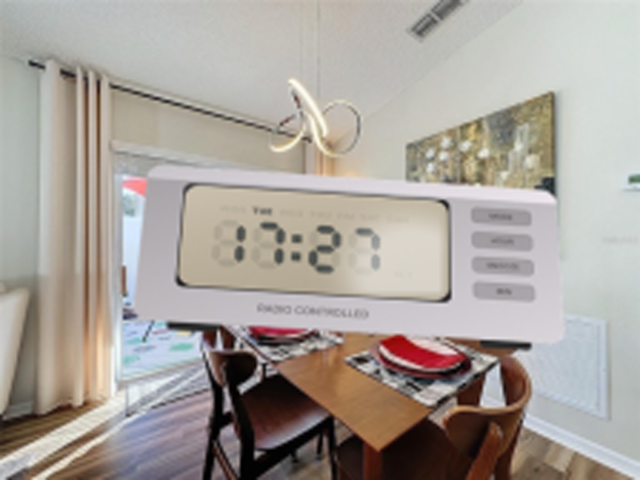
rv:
17.27
